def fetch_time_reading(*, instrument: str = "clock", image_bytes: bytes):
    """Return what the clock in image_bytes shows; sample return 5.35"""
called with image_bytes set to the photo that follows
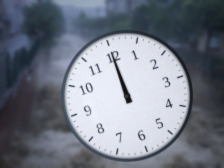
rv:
12.00
